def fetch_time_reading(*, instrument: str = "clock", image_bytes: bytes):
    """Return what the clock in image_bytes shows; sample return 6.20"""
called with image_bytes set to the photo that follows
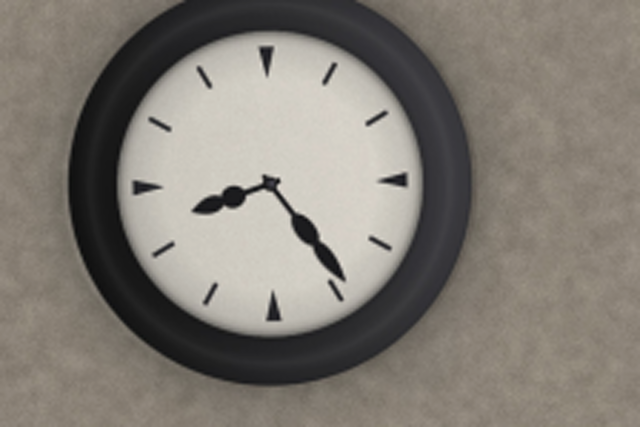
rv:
8.24
